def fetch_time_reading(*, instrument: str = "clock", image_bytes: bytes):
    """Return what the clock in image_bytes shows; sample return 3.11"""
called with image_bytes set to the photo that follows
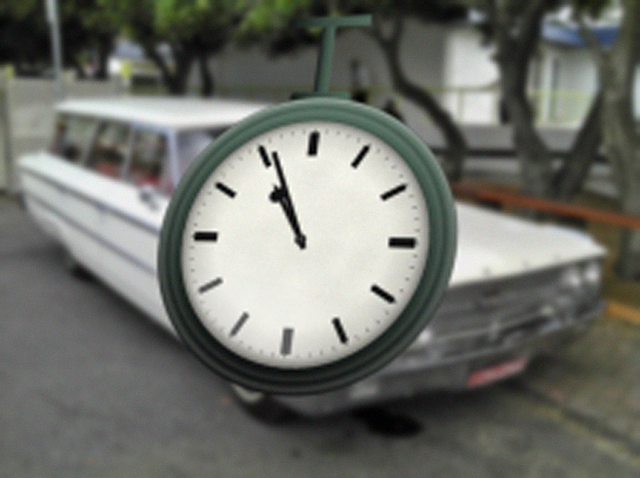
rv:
10.56
